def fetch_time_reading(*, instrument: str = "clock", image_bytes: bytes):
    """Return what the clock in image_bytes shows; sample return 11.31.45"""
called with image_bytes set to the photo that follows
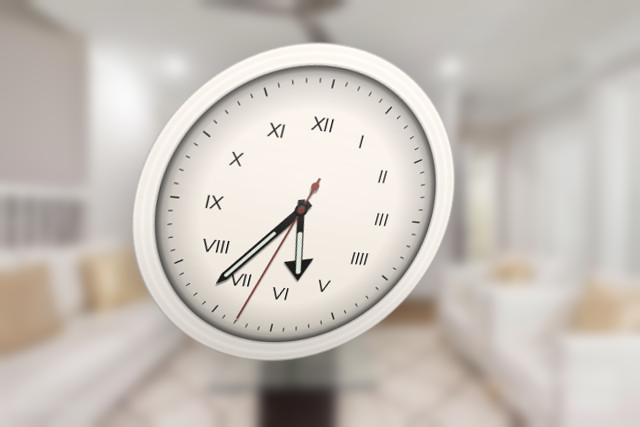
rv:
5.36.33
